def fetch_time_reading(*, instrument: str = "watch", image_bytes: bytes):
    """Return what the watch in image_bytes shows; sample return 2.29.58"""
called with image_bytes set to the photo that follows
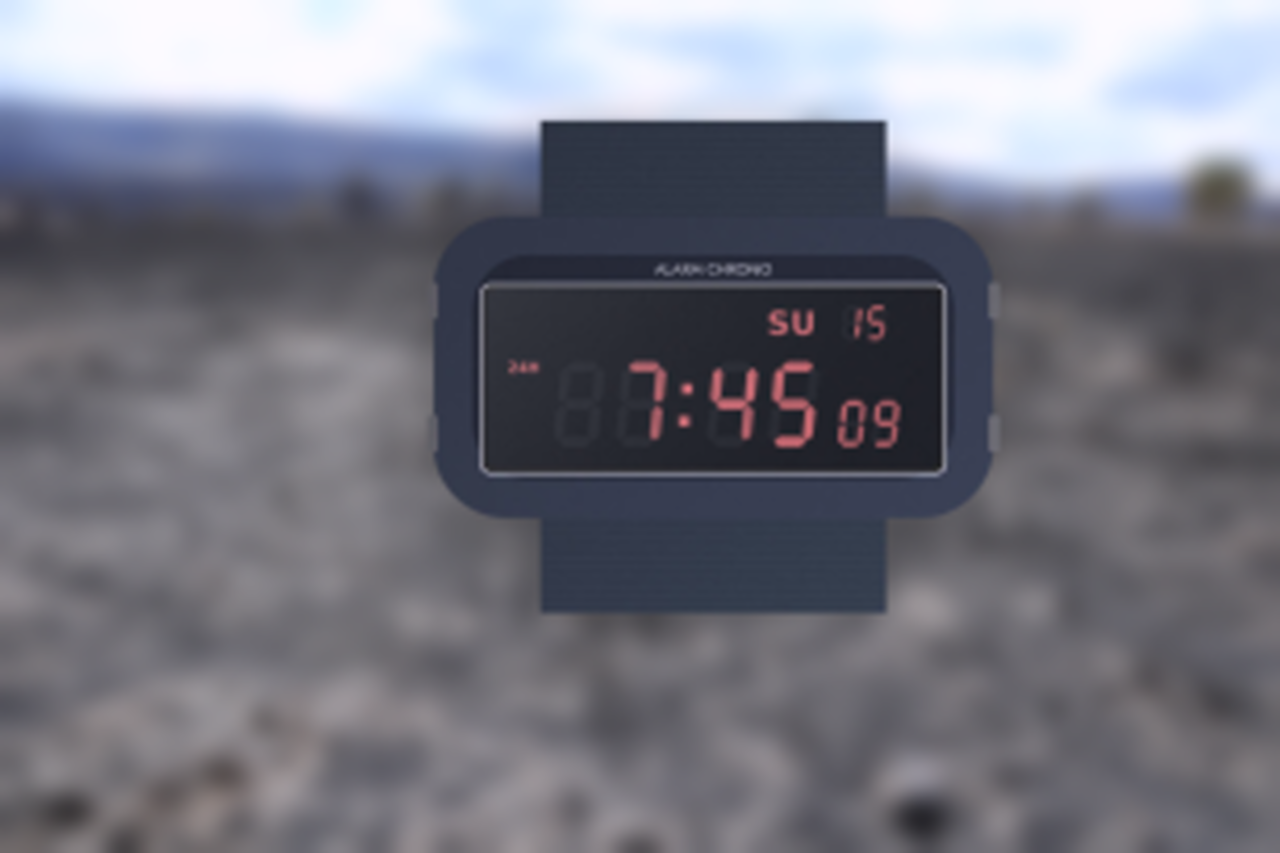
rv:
7.45.09
